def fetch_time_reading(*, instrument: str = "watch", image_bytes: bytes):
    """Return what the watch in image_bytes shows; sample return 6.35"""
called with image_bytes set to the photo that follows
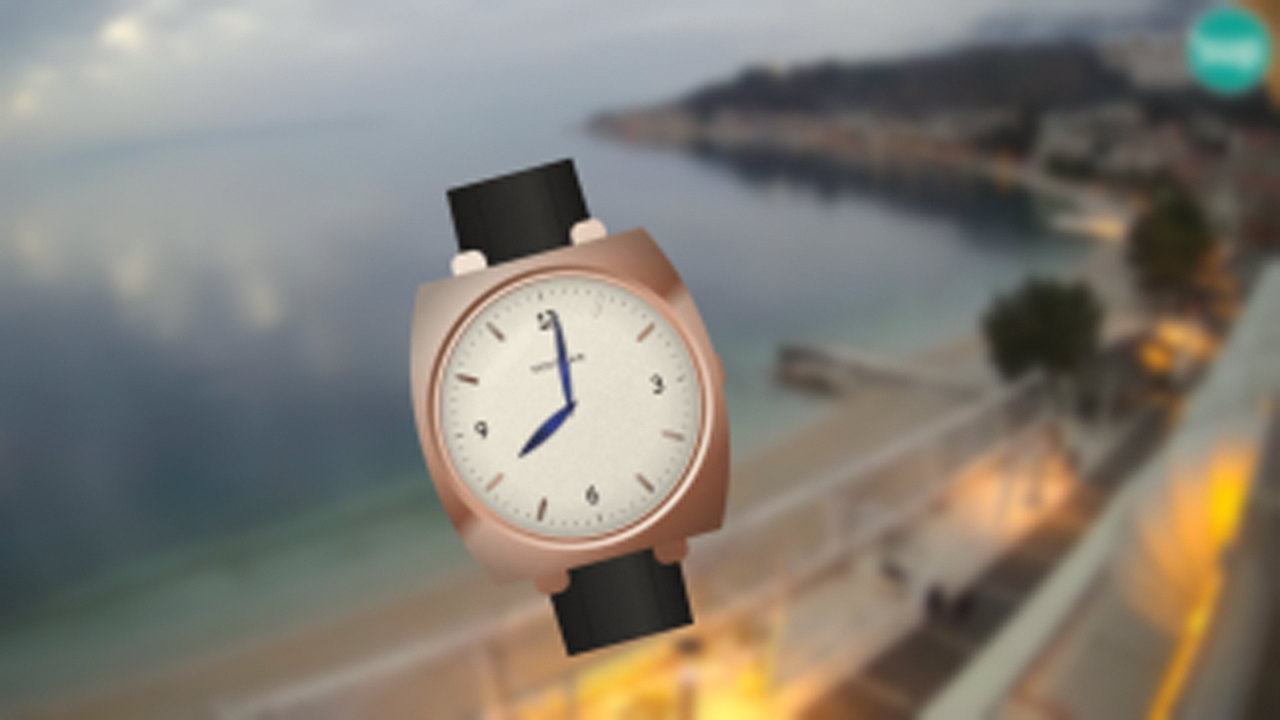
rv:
8.01
